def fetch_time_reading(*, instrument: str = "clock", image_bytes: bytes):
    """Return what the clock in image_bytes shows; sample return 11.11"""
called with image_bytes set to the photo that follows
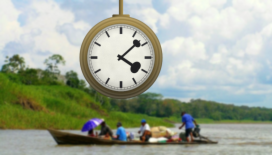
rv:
4.08
